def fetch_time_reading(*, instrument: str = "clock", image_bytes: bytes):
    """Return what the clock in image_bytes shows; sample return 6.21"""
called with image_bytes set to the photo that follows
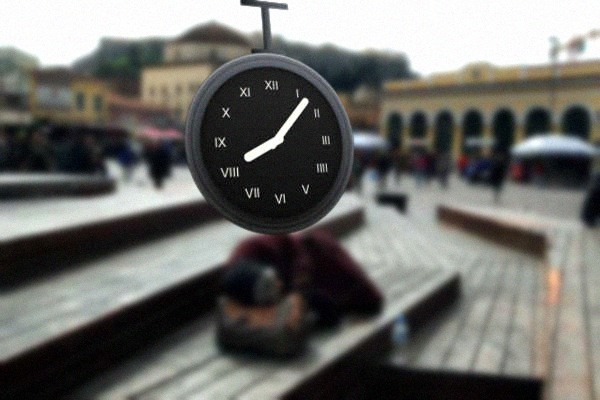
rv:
8.07
